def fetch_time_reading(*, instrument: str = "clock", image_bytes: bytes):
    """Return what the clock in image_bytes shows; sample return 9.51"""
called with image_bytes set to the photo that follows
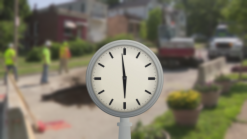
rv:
5.59
